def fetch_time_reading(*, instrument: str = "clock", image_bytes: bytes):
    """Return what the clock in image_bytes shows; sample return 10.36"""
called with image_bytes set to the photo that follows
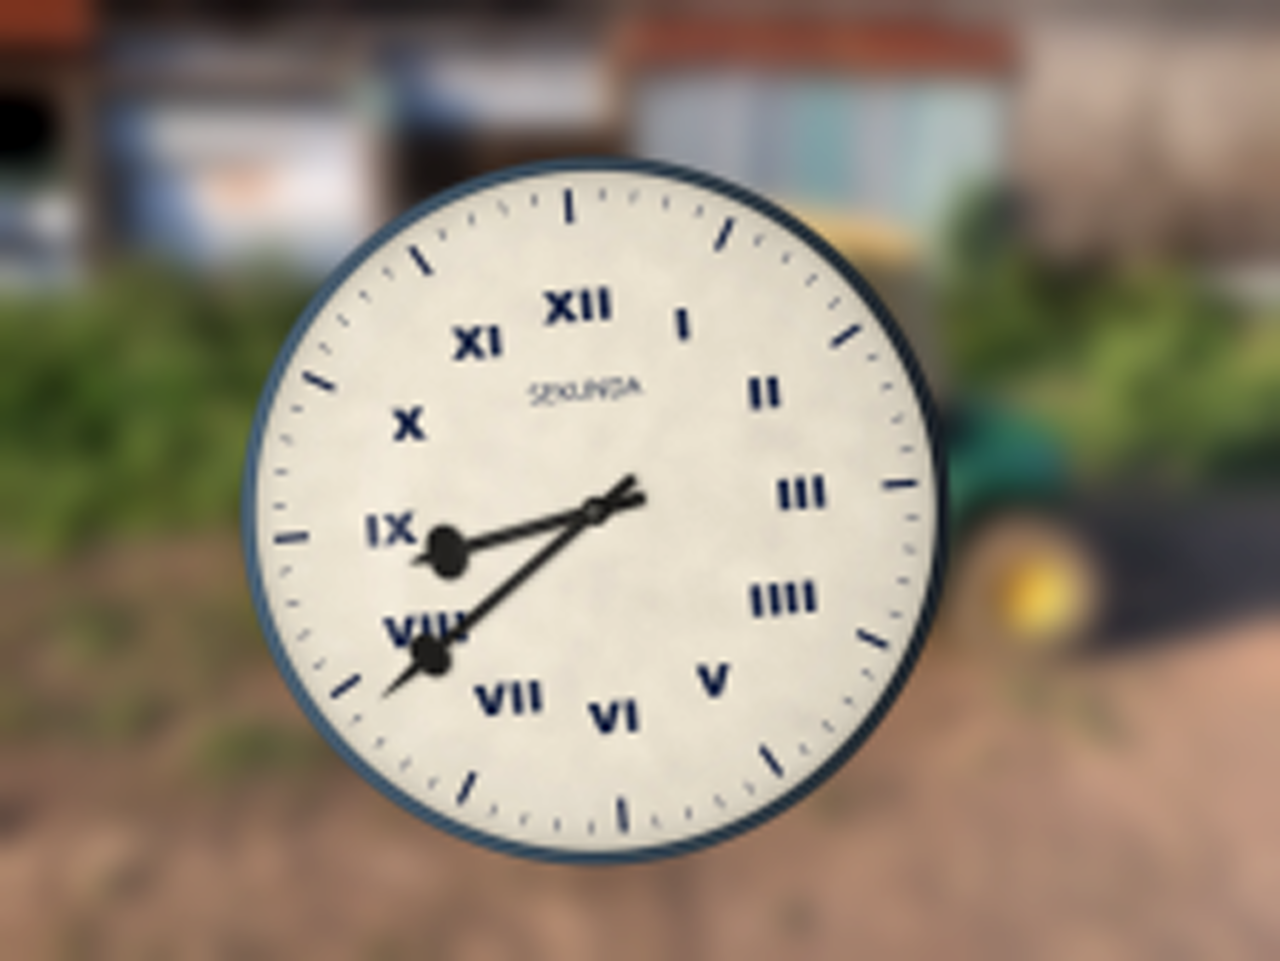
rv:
8.39
